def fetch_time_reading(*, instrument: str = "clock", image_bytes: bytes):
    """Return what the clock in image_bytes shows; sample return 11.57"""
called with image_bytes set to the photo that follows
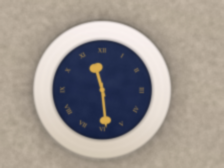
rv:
11.29
